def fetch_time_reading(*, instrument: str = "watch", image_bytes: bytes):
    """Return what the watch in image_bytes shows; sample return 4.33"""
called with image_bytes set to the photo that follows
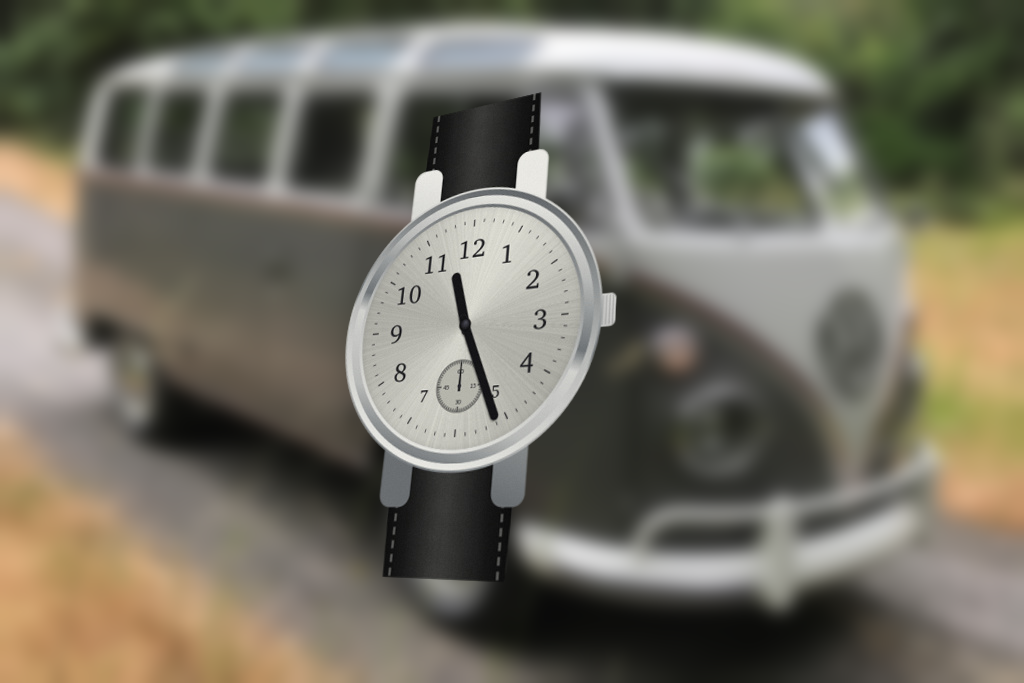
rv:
11.26
